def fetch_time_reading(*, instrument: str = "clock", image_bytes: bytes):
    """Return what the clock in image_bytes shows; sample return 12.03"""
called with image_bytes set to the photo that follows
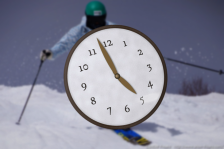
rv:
4.58
